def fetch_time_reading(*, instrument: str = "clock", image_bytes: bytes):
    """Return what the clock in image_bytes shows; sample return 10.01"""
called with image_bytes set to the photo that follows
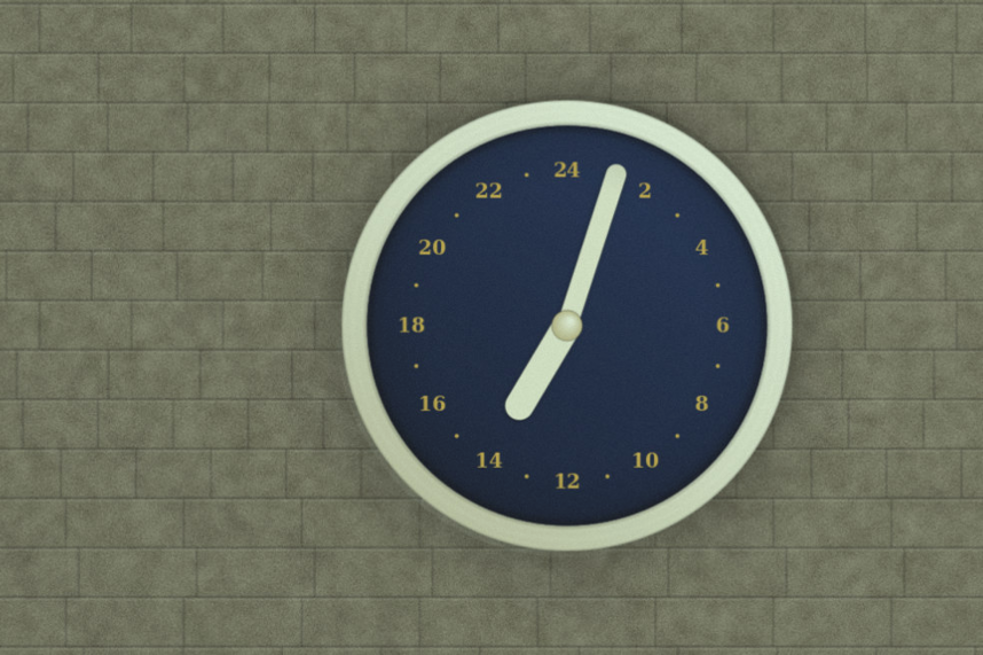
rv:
14.03
